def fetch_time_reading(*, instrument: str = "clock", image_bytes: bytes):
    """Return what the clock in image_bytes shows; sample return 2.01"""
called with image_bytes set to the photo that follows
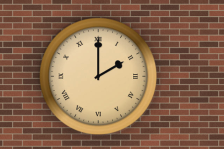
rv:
2.00
